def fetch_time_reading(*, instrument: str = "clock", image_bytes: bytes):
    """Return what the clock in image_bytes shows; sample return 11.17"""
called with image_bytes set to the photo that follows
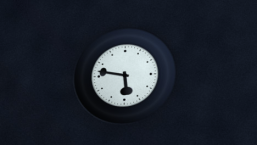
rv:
5.47
